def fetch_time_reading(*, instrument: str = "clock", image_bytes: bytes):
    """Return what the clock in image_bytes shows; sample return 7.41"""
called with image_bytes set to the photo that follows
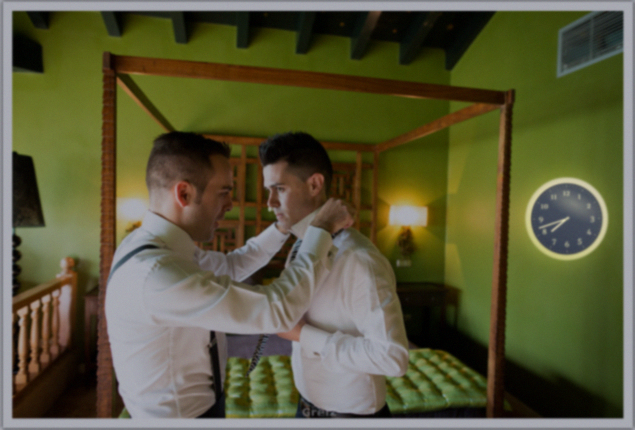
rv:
7.42
